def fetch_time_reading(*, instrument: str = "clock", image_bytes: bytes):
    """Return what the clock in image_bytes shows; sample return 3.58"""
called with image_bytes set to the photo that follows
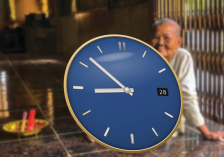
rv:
8.52
